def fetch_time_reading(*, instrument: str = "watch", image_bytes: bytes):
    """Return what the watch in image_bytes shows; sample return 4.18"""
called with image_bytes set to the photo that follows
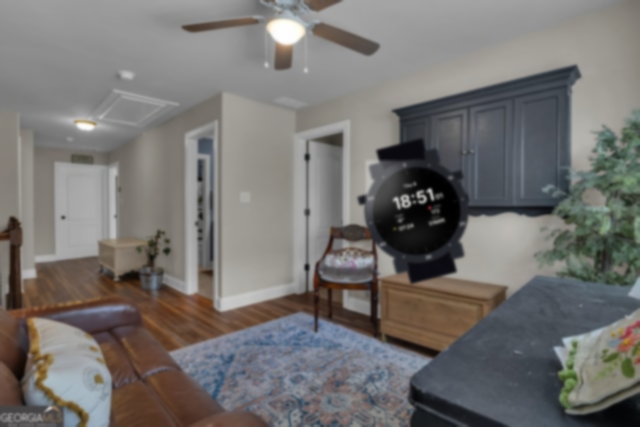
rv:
18.51
